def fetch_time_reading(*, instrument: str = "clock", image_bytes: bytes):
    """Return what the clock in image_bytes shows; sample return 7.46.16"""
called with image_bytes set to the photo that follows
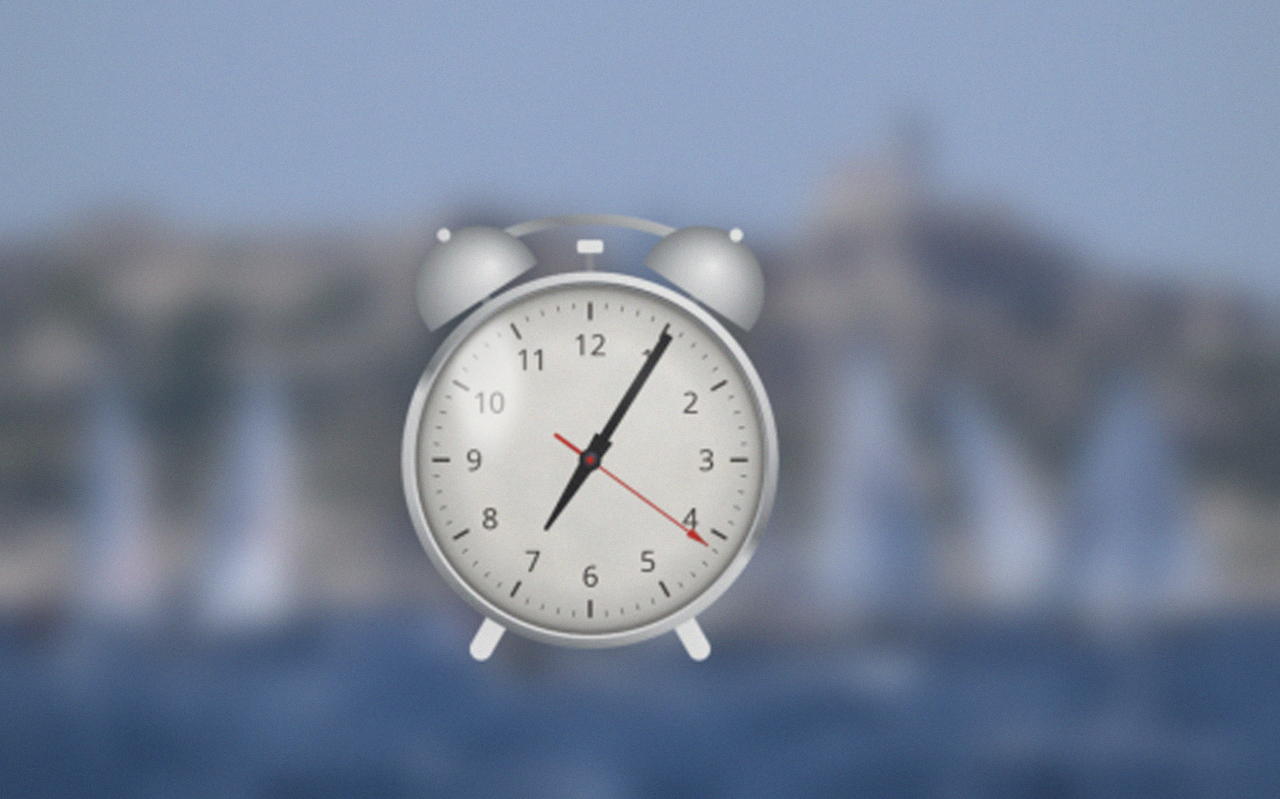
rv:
7.05.21
